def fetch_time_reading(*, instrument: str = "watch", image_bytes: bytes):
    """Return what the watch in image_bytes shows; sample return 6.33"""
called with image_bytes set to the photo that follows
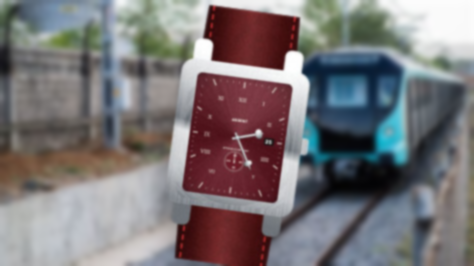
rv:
2.25
